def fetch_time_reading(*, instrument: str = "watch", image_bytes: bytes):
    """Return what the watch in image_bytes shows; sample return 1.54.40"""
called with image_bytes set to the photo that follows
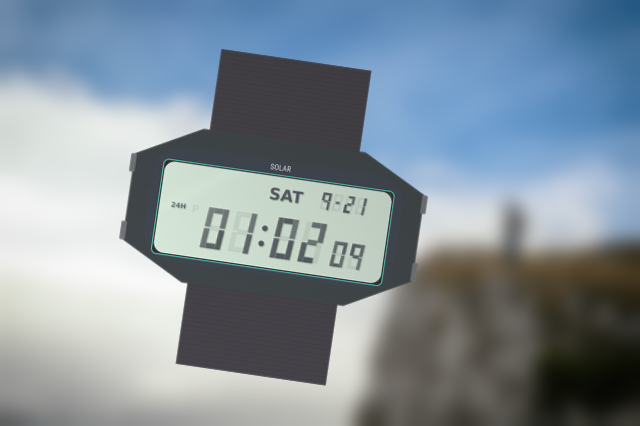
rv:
1.02.09
